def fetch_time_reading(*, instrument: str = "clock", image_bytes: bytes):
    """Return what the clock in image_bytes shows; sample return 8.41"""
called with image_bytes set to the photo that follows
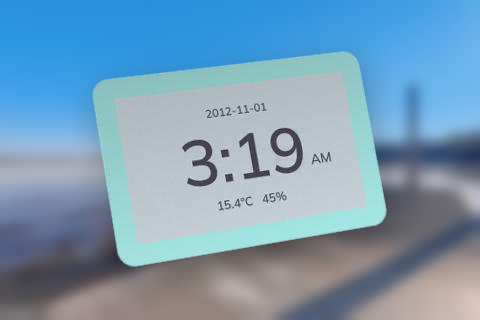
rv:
3.19
